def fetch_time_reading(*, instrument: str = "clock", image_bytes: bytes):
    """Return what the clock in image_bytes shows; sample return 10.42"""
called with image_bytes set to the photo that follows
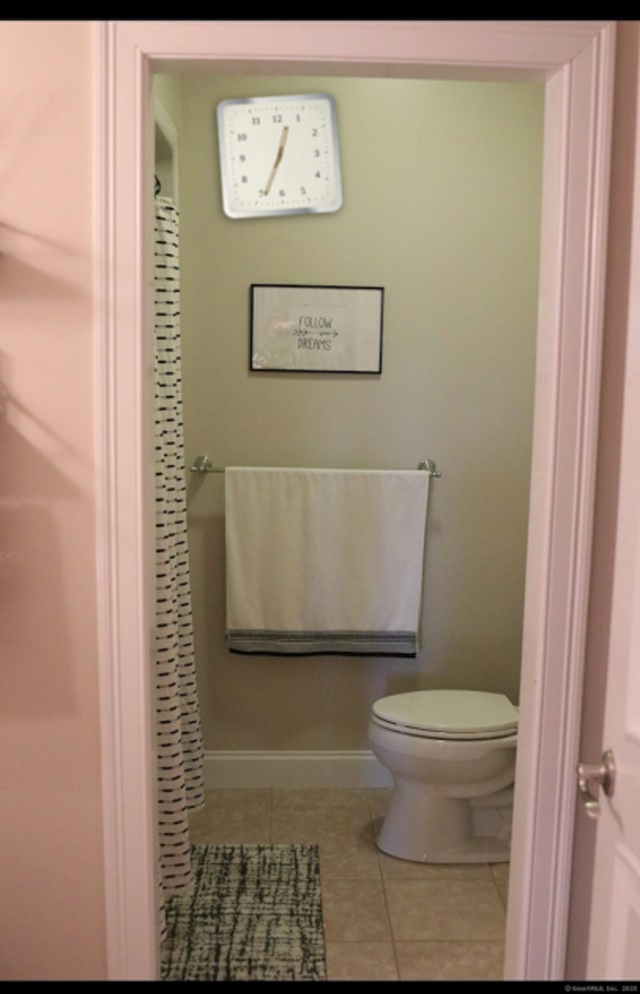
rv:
12.34
